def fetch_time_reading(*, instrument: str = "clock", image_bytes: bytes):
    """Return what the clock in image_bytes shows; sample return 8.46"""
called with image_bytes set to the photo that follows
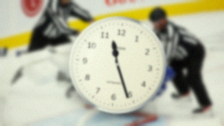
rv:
11.26
